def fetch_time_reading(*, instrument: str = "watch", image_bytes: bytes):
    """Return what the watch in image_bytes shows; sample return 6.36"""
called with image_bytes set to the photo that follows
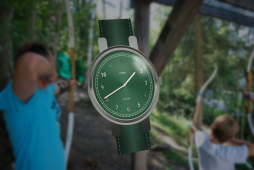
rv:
1.41
